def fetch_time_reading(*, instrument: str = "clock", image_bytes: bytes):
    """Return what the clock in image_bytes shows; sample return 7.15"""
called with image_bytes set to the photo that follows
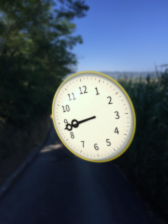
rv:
8.43
